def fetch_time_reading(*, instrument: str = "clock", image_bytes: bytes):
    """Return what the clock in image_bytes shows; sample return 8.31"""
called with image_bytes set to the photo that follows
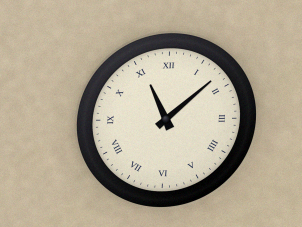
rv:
11.08
